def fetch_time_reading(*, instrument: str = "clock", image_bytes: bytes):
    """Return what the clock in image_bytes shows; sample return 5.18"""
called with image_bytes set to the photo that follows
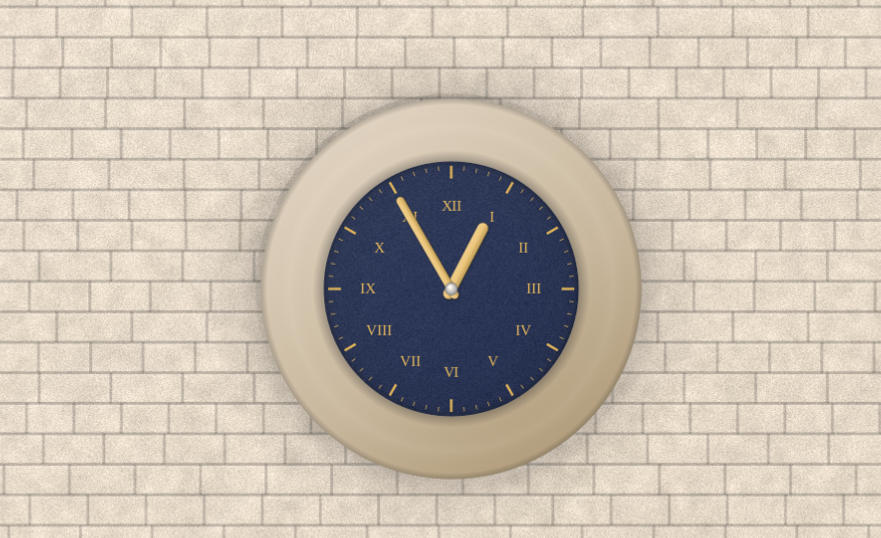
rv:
12.55
